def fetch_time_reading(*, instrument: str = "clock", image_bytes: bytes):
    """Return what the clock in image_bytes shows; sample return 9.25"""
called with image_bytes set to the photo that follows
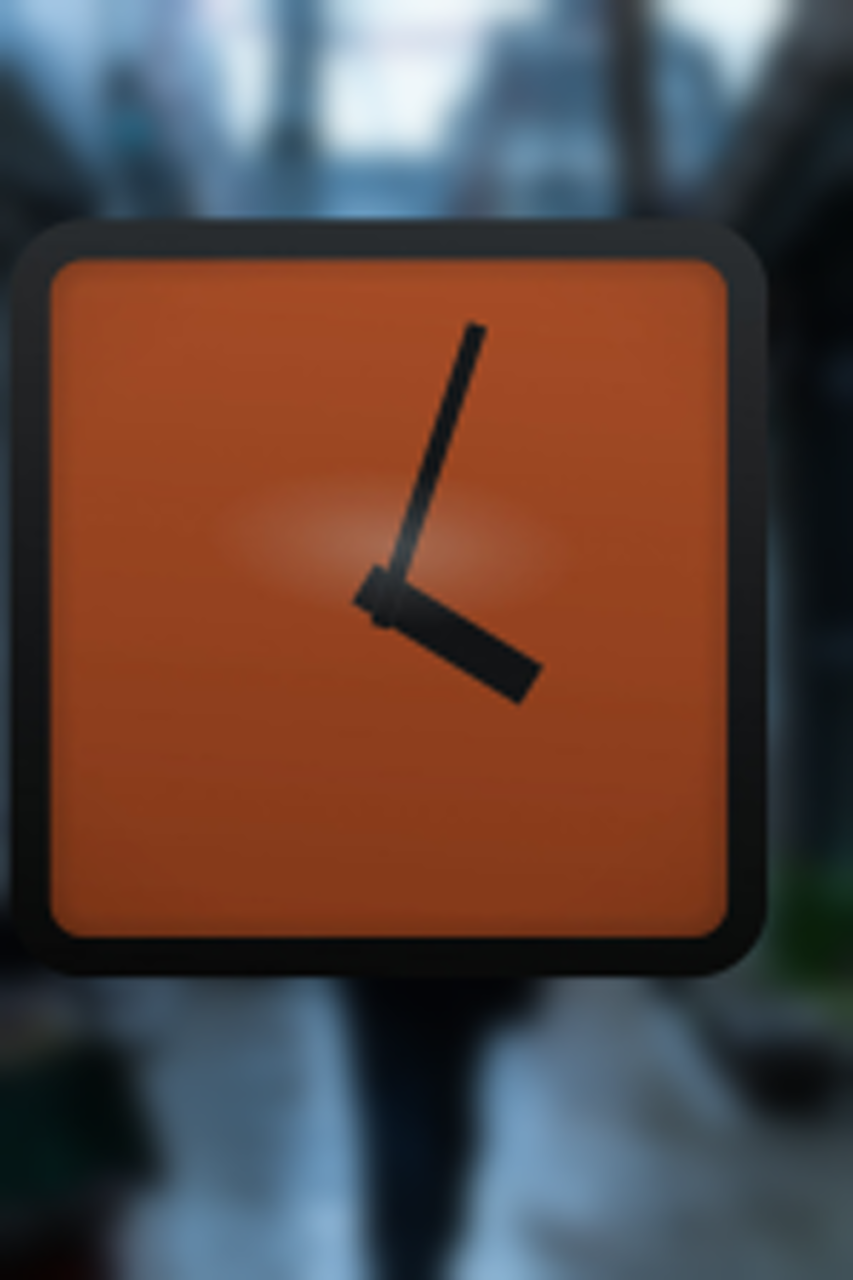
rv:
4.03
